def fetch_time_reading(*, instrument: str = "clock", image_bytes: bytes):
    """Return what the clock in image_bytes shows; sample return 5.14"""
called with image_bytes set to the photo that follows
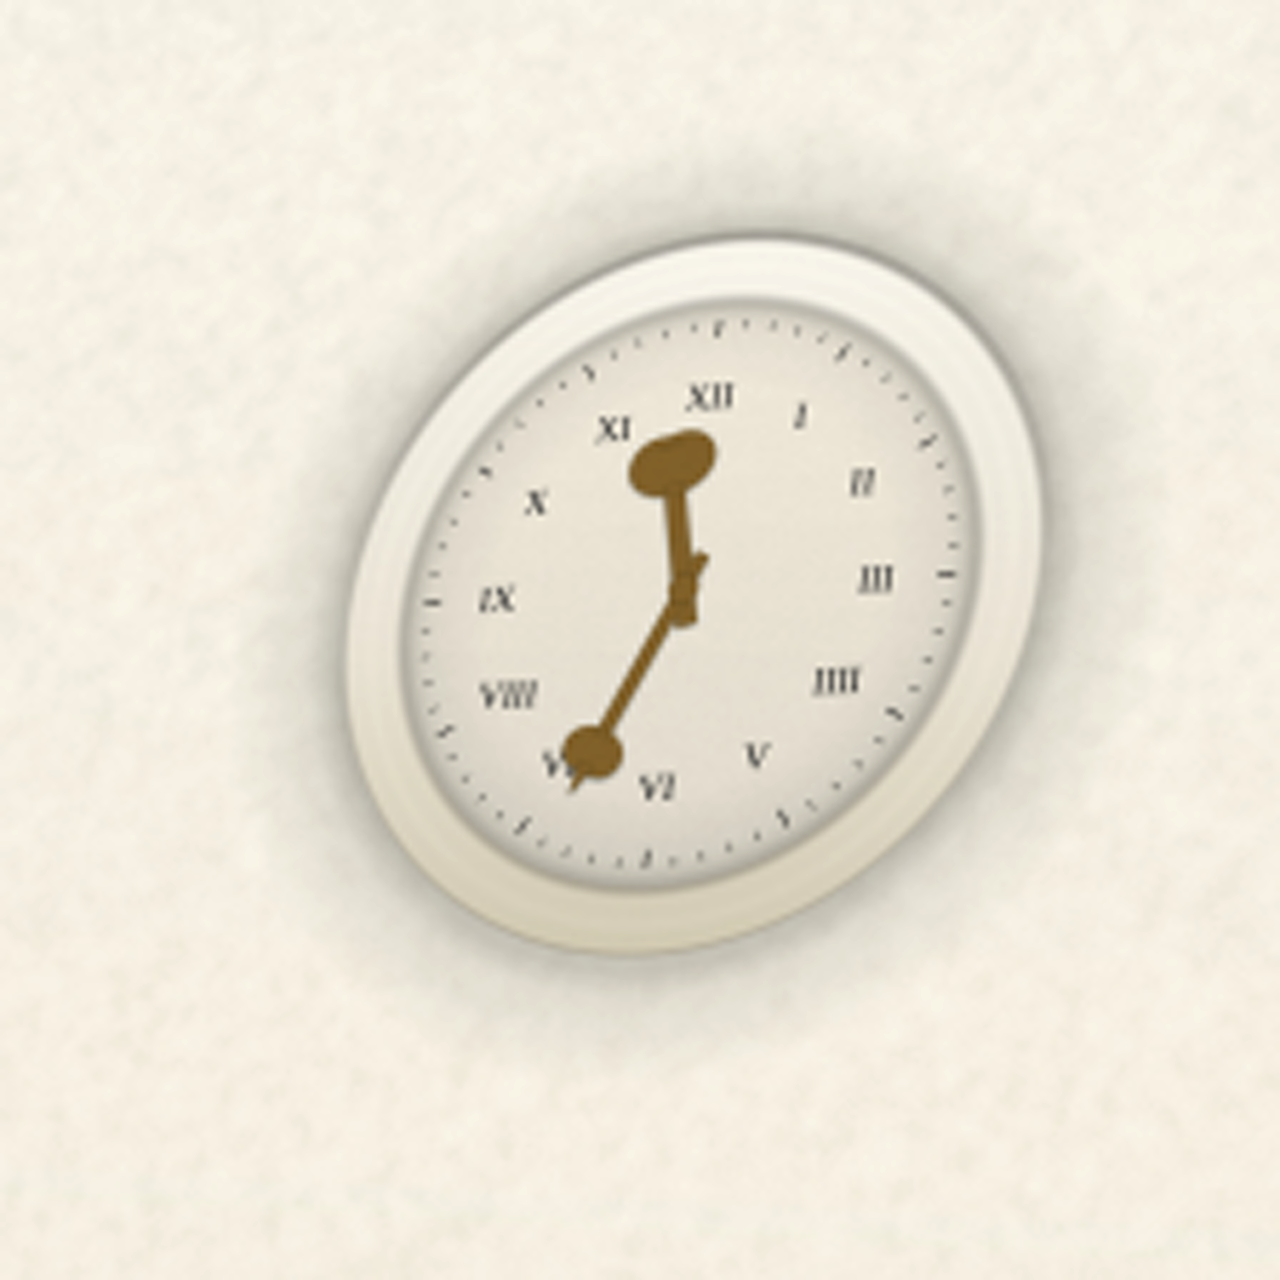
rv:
11.34
